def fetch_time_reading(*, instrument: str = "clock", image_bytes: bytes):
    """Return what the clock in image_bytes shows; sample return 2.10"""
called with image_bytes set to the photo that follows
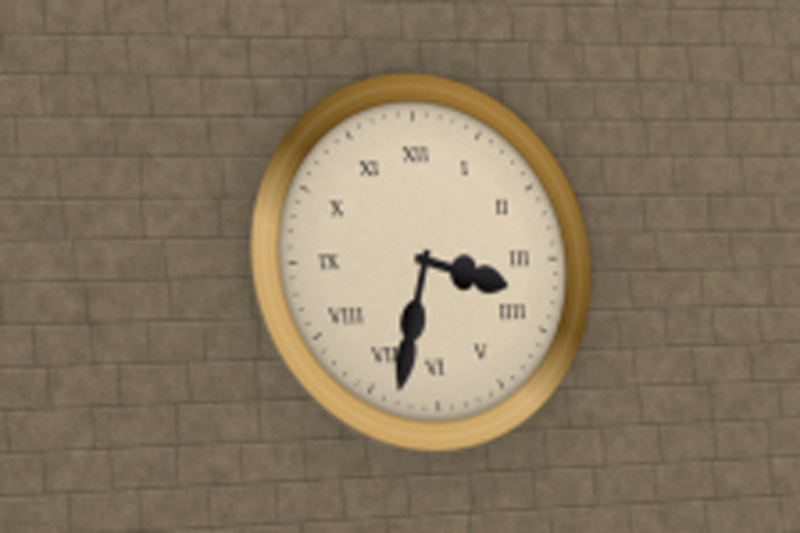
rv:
3.33
